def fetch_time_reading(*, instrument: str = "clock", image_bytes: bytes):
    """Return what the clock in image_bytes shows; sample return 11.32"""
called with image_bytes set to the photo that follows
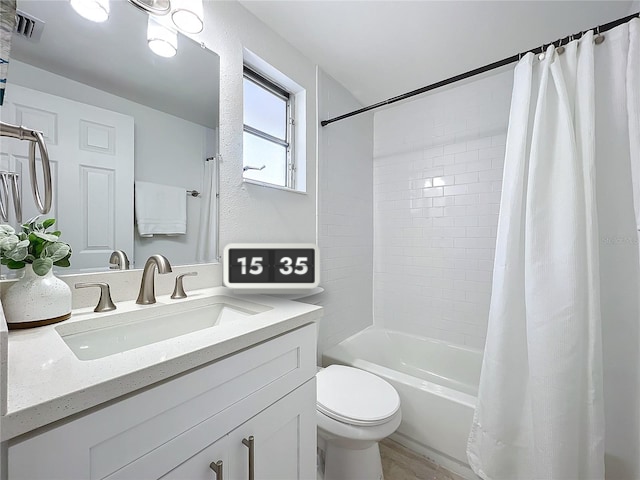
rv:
15.35
